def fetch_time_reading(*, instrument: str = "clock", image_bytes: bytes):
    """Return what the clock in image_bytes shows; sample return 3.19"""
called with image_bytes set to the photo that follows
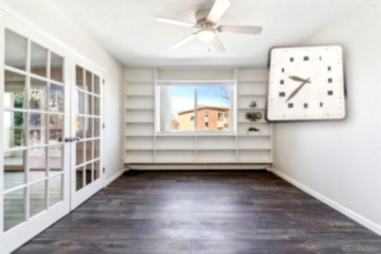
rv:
9.37
